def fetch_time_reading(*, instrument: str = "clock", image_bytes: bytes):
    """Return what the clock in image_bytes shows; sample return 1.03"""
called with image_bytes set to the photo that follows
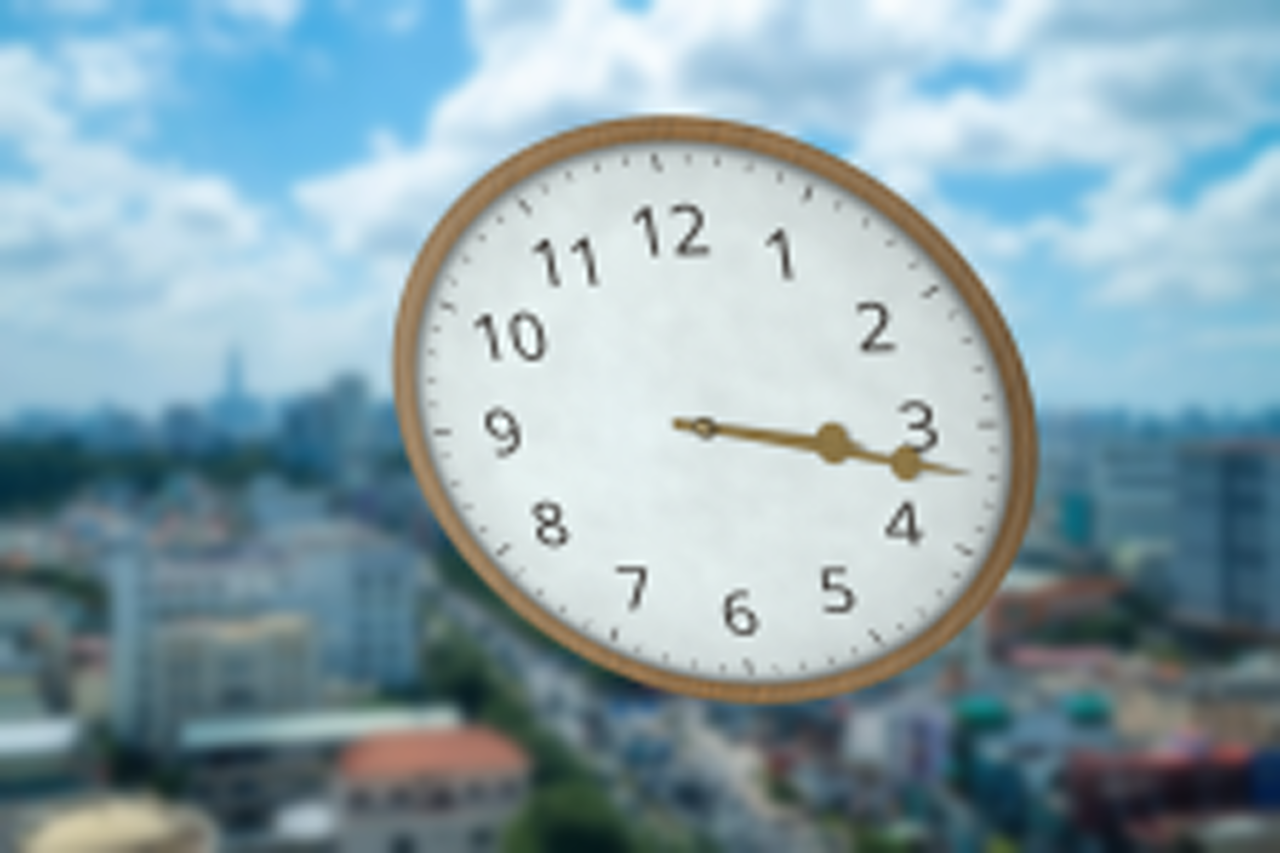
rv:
3.17
